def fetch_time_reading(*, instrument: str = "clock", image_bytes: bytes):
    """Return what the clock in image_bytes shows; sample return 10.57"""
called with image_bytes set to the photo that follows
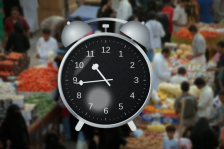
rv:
10.44
